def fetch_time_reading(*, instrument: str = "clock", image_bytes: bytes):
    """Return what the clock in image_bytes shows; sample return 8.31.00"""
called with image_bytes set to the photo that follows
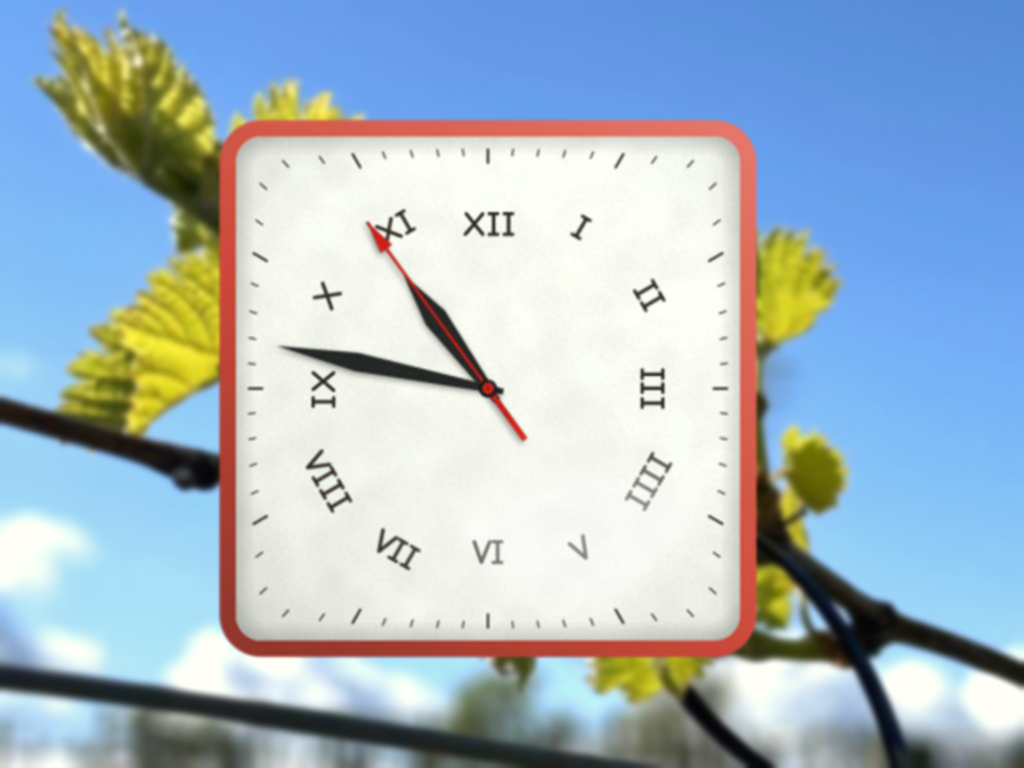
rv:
10.46.54
